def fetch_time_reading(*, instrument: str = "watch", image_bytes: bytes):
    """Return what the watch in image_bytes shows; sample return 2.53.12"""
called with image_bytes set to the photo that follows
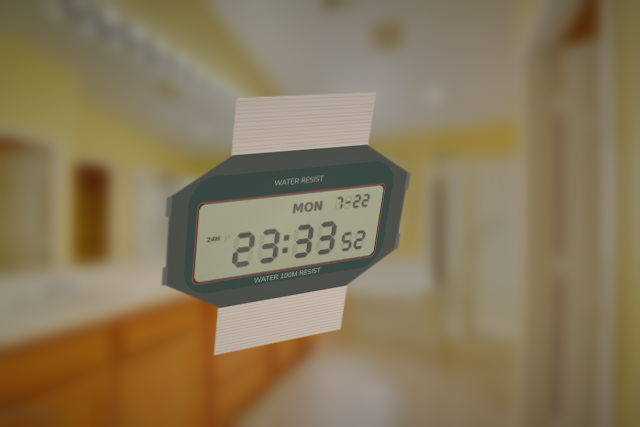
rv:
23.33.52
